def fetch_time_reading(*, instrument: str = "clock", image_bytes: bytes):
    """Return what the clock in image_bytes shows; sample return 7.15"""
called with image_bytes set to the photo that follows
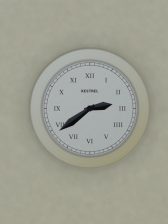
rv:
2.39
